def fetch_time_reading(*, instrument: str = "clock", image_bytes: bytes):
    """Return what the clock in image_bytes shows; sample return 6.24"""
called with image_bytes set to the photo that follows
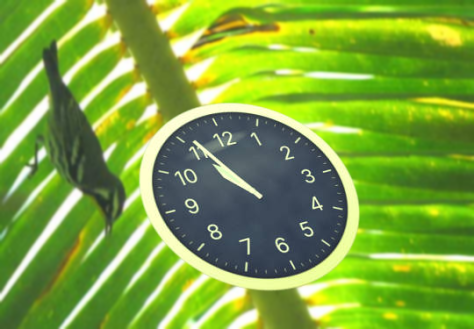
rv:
10.56
